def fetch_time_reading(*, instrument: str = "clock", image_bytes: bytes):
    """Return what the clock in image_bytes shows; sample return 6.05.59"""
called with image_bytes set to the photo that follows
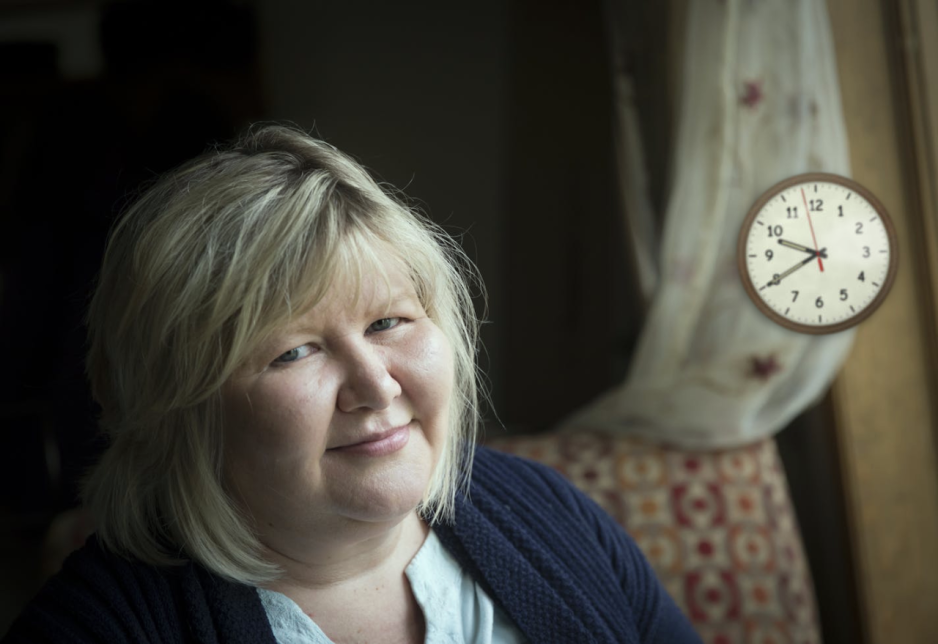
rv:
9.39.58
